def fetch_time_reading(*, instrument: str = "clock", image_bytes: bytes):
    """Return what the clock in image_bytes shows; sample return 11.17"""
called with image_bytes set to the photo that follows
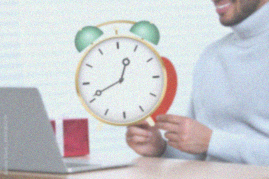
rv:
12.41
